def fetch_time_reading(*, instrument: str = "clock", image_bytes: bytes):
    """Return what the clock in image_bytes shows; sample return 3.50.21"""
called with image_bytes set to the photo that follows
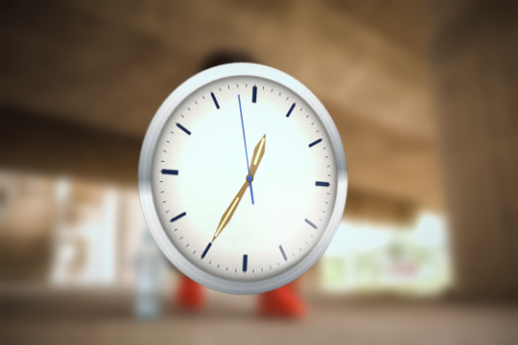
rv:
12.34.58
